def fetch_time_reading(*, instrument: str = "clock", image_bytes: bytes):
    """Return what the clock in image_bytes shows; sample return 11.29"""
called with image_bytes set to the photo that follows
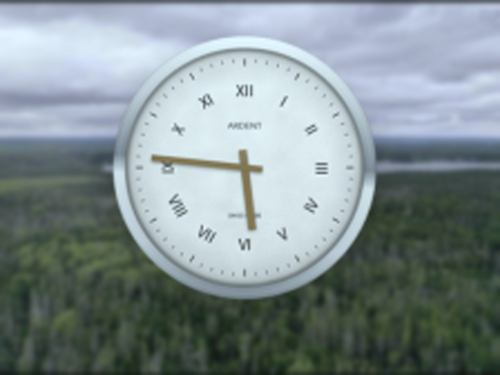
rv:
5.46
